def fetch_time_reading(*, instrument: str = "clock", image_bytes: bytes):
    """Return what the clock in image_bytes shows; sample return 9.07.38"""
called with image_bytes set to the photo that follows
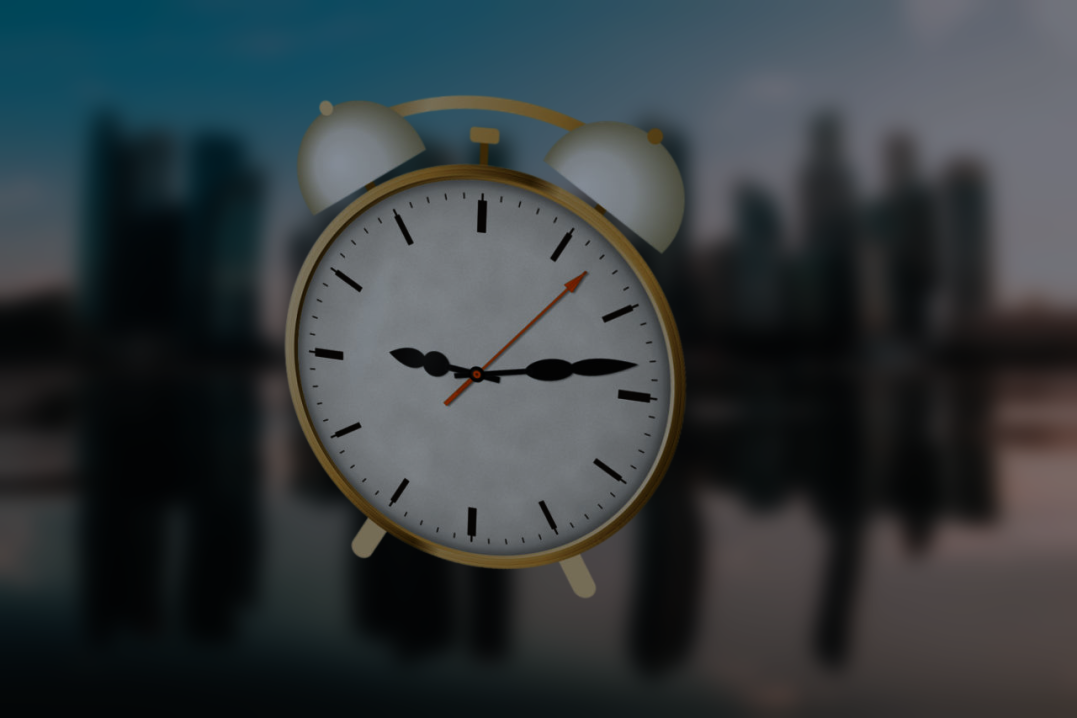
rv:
9.13.07
